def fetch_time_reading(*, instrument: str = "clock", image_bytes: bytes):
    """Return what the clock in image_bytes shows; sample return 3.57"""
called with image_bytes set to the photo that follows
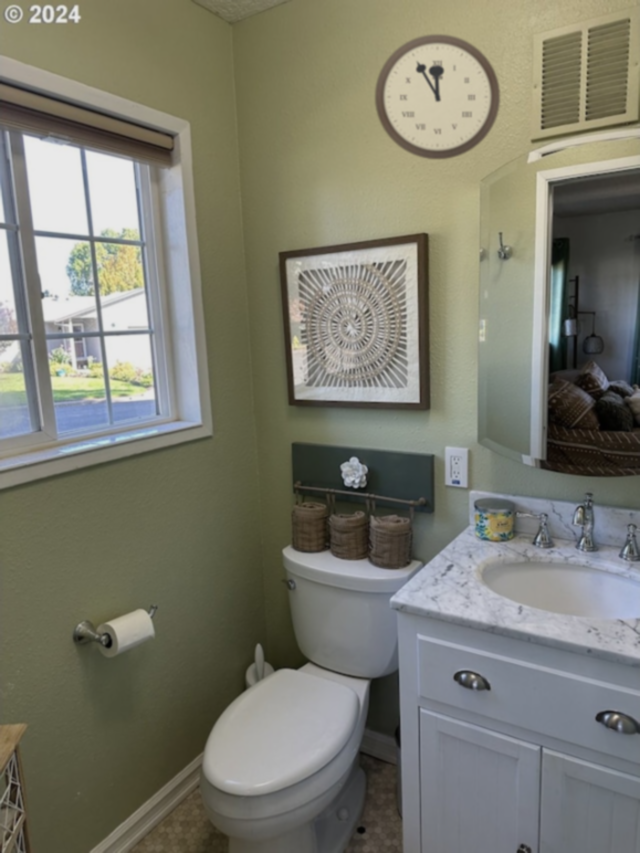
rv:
11.55
